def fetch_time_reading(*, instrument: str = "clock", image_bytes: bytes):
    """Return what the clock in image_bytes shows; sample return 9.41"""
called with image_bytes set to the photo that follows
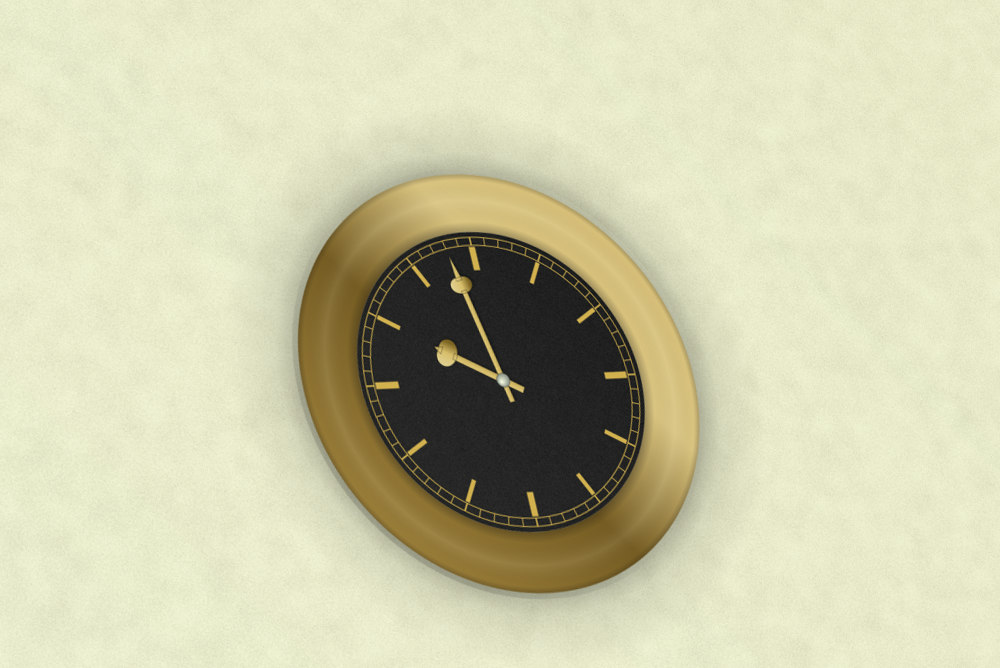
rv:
9.58
